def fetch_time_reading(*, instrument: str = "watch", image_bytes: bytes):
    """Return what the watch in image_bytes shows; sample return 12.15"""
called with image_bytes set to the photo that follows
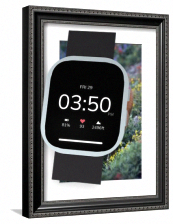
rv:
3.50
